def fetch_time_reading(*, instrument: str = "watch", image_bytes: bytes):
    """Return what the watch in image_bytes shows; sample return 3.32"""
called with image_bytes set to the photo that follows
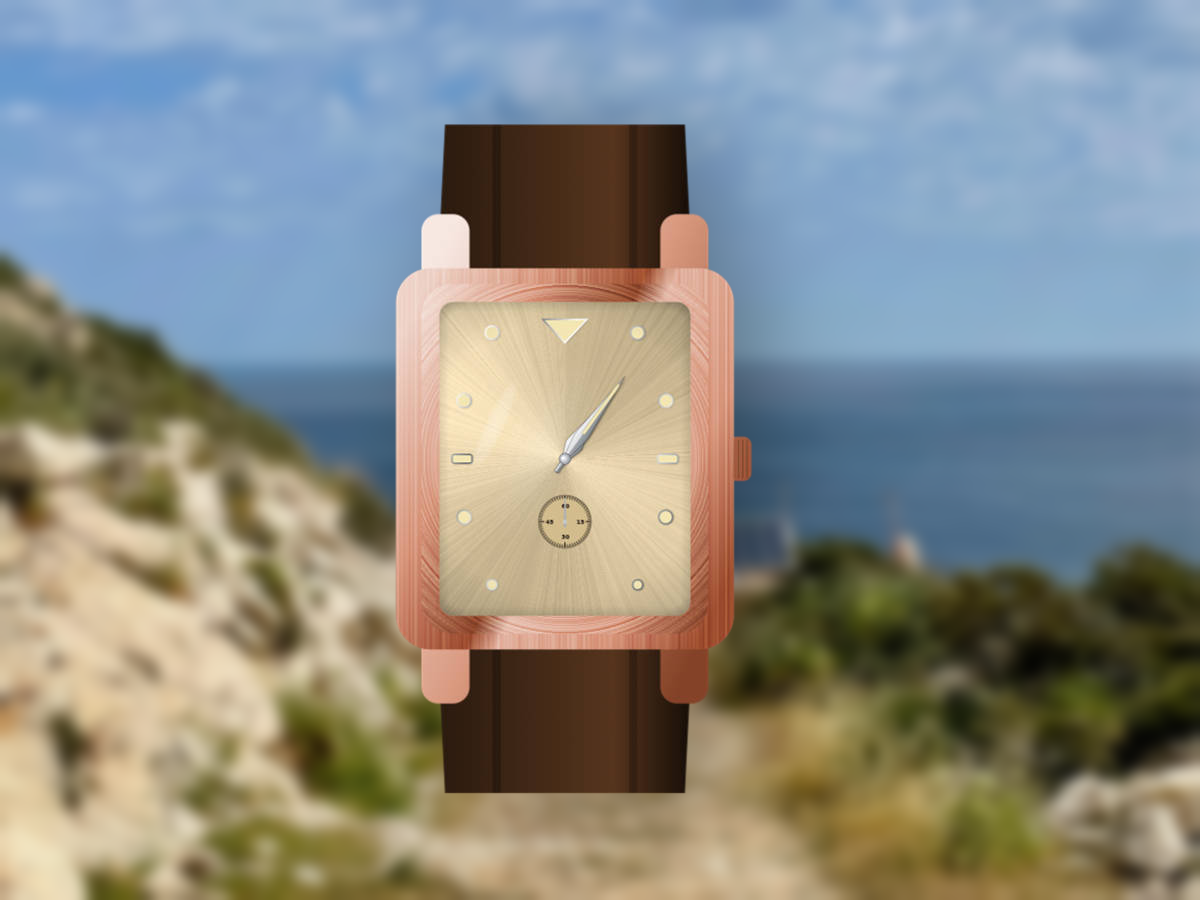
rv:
1.06
